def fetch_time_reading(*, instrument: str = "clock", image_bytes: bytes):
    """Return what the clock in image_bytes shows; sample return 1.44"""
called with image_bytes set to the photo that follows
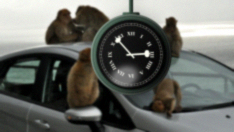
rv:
2.53
